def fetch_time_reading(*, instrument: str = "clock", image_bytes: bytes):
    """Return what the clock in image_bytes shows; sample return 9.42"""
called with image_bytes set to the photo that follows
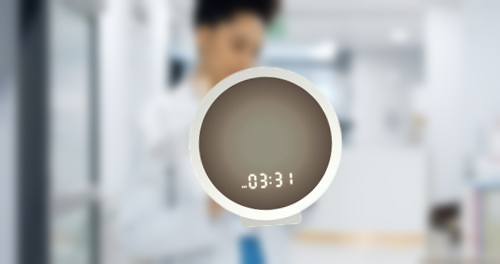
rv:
3.31
